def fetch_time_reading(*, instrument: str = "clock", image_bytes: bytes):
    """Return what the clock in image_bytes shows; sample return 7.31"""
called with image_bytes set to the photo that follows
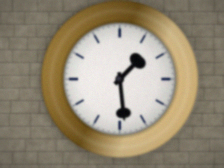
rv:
1.29
